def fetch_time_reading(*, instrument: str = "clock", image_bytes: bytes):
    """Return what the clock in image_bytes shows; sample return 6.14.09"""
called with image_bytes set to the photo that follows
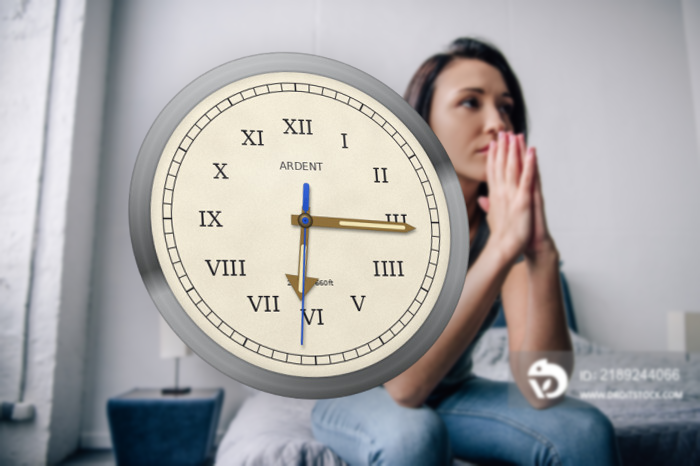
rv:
6.15.31
